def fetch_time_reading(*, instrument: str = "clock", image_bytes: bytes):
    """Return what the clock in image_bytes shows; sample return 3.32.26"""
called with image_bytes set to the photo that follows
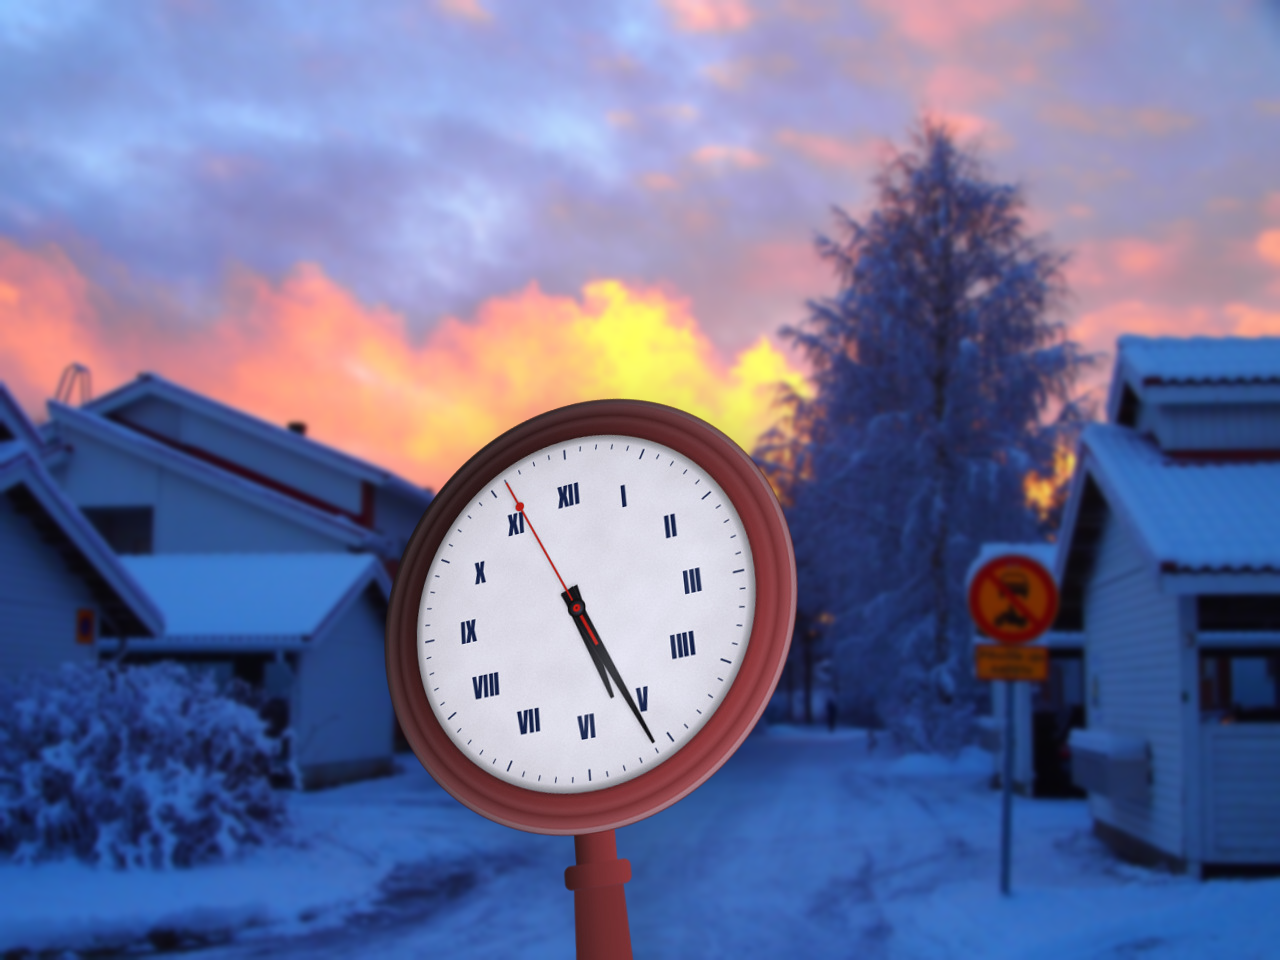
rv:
5.25.56
